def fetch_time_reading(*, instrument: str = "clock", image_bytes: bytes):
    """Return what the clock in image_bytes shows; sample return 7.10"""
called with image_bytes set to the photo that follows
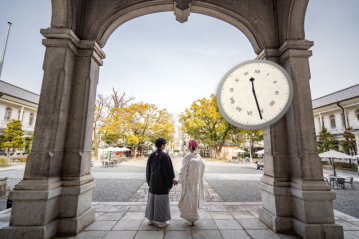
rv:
11.26
